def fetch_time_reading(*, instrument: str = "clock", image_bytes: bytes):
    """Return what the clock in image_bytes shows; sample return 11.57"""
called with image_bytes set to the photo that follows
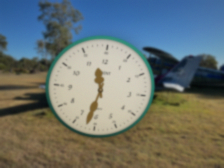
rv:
11.32
